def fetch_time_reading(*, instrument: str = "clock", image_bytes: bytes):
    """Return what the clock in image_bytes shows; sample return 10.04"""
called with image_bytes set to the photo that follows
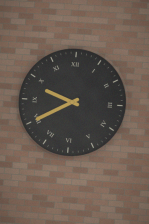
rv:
9.40
